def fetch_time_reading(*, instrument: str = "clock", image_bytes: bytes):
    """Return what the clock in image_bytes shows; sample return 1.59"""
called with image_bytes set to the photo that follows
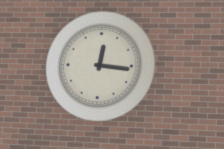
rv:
12.16
